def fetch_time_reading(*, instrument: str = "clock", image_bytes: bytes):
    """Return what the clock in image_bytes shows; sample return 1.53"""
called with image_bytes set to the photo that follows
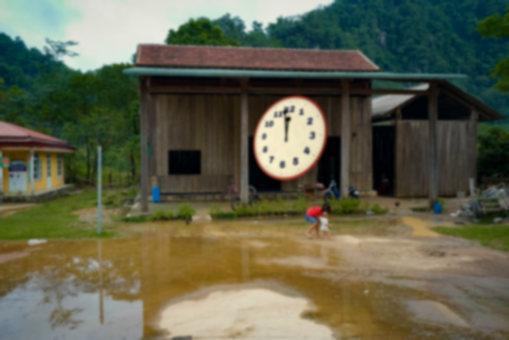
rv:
11.58
